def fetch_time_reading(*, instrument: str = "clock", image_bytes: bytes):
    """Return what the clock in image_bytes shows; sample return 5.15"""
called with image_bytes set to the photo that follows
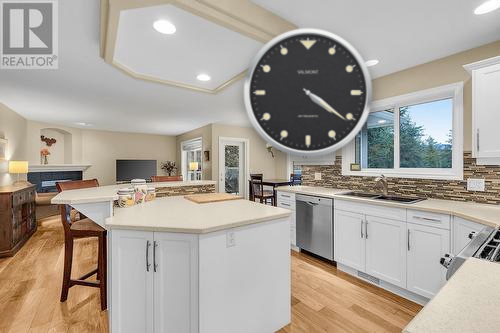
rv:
4.21
